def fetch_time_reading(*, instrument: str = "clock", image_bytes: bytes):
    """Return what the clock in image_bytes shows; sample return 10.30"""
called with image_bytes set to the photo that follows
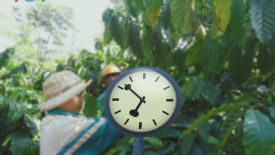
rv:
6.52
